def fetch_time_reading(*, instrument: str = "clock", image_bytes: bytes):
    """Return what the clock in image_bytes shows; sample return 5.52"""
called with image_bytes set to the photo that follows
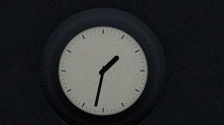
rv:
1.32
